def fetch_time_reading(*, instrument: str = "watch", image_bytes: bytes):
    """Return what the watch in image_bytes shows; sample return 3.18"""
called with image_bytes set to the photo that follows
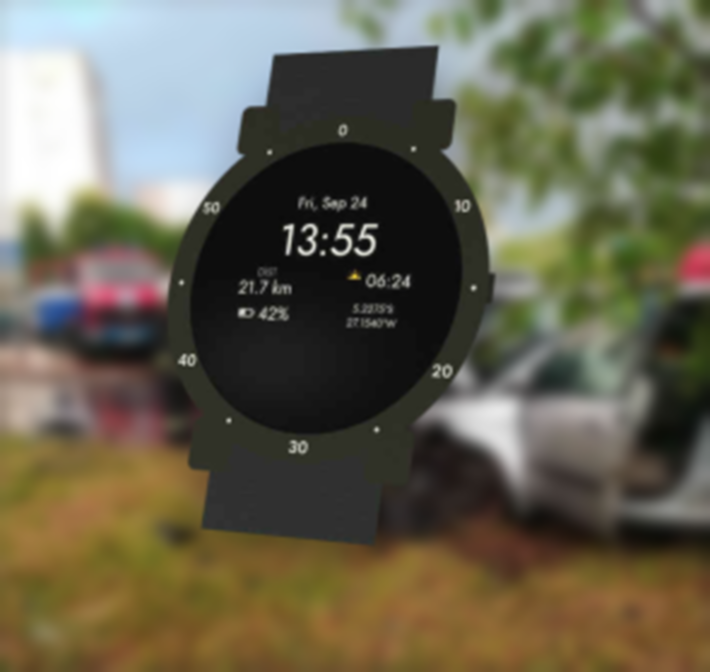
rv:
13.55
